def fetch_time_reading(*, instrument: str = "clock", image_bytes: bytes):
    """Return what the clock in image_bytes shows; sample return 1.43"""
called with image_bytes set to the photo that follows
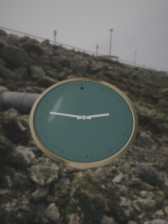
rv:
2.47
